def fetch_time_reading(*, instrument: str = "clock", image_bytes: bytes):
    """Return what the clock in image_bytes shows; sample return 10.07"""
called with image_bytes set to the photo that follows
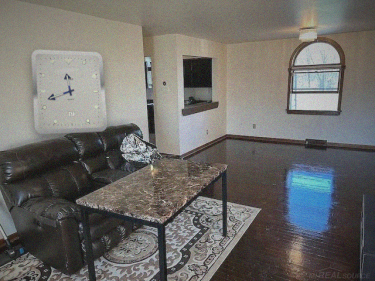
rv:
11.42
